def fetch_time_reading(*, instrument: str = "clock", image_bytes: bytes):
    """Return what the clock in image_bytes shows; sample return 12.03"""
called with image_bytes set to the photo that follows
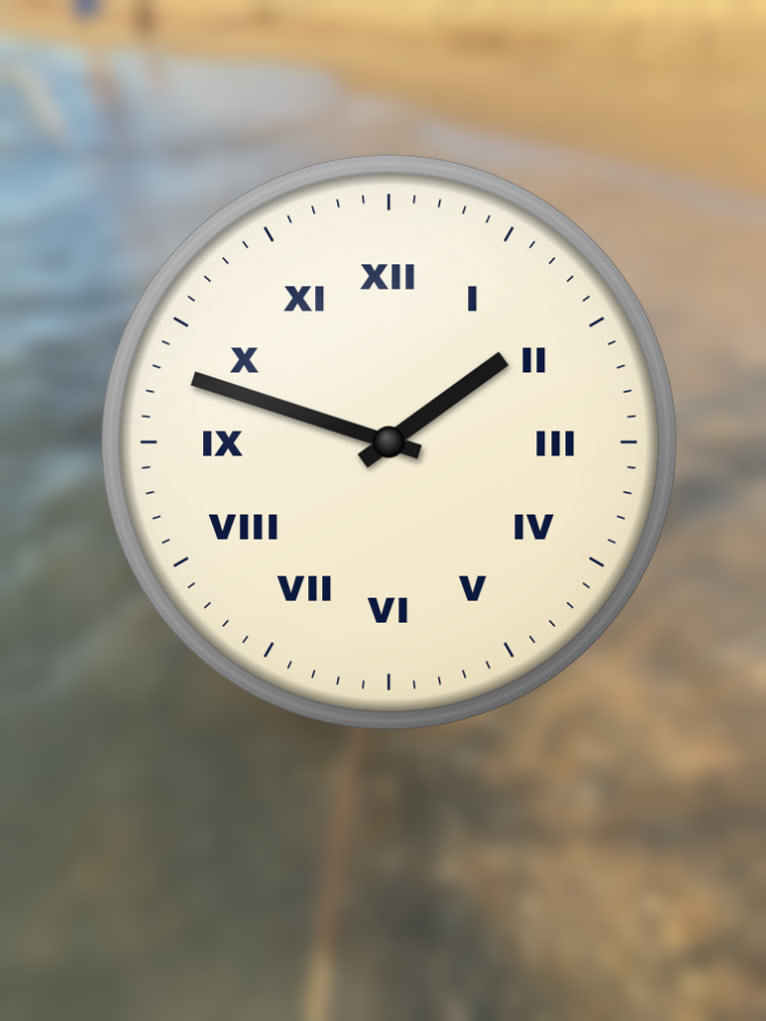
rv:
1.48
